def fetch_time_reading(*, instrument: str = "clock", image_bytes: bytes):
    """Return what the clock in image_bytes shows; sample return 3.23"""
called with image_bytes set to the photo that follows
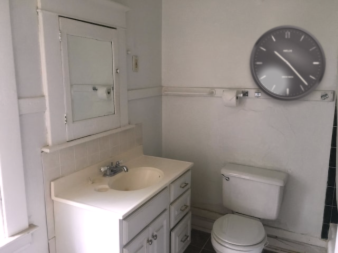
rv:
10.23
